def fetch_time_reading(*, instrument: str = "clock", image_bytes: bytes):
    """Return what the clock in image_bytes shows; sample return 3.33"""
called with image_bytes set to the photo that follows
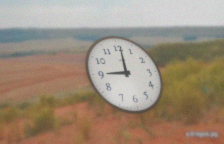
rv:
9.01
